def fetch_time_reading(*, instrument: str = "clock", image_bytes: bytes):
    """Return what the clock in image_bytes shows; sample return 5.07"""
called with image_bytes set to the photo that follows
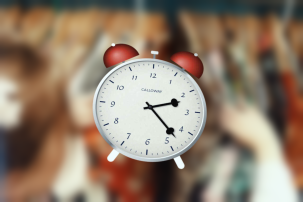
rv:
2.23
